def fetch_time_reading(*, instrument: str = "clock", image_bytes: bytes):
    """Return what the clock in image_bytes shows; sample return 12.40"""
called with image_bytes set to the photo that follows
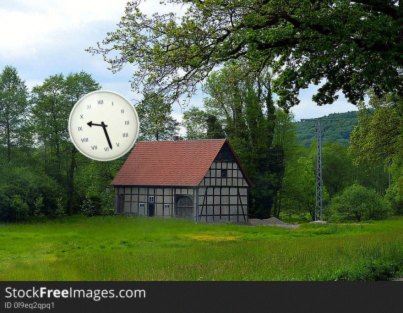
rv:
9.28
